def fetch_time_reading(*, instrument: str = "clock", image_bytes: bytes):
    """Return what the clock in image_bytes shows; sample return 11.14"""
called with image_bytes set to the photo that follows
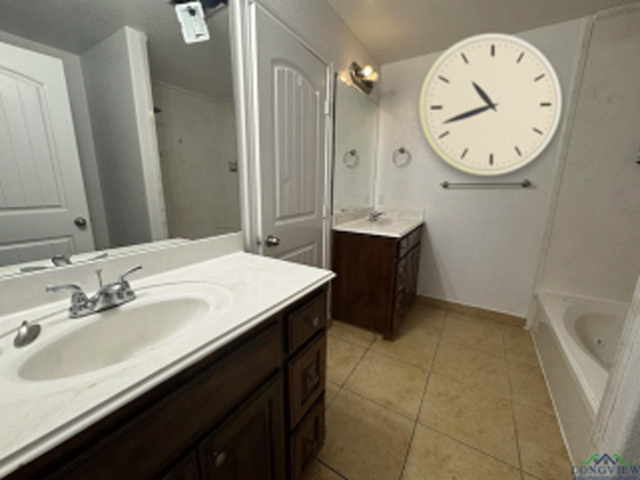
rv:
10.42
